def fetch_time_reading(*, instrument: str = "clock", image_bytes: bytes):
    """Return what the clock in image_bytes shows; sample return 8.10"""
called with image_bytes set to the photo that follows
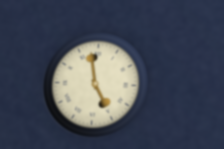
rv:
4.58
